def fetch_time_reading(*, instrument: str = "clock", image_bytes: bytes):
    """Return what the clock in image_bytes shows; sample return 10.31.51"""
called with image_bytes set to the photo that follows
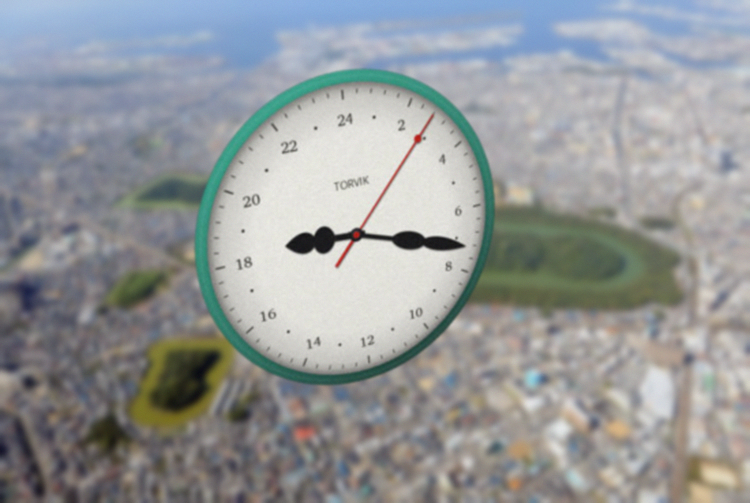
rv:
18.18.07
